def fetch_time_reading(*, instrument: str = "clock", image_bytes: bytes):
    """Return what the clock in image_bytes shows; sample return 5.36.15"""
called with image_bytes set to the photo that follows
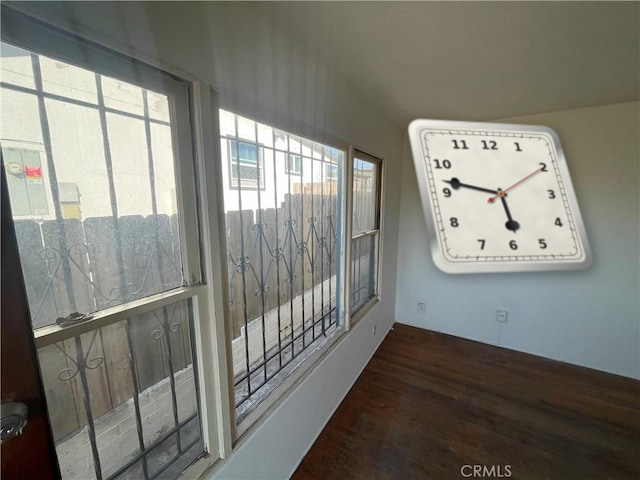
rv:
5.47.10
